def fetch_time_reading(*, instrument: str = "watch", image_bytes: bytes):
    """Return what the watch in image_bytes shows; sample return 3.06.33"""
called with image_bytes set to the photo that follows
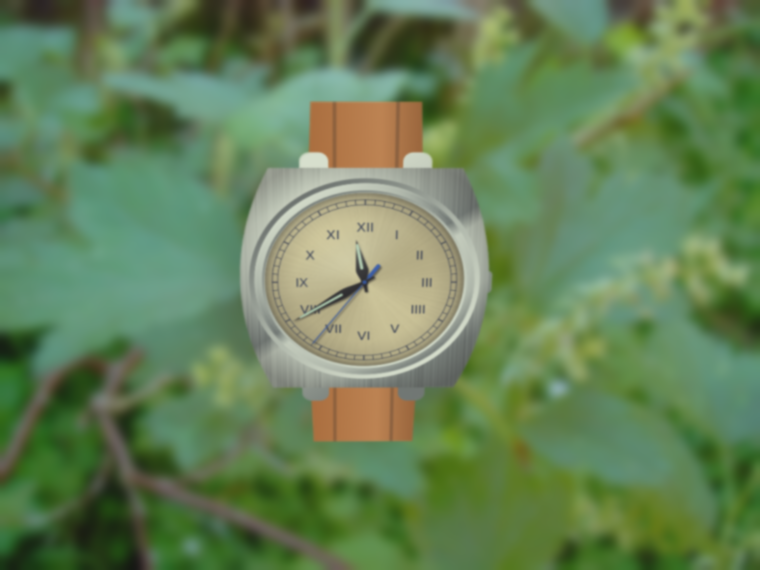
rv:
11.39.36
